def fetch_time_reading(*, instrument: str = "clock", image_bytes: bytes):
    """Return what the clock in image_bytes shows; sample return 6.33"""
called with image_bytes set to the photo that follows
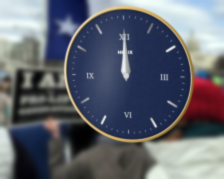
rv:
12.00
